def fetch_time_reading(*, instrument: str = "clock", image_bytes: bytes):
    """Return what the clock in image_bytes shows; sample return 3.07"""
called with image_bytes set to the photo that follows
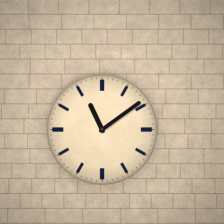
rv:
11.09
